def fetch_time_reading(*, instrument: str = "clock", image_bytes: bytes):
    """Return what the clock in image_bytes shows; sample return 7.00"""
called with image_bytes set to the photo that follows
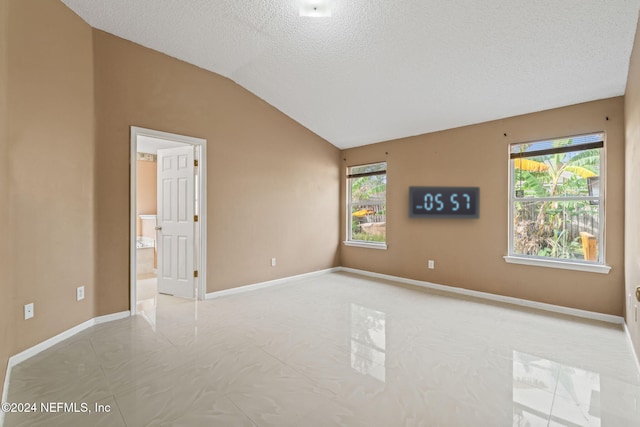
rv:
5.57
